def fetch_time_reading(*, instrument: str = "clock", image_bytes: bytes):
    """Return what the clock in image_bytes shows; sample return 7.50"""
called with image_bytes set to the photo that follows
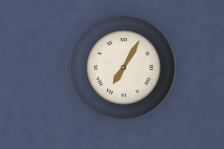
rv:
7.05
